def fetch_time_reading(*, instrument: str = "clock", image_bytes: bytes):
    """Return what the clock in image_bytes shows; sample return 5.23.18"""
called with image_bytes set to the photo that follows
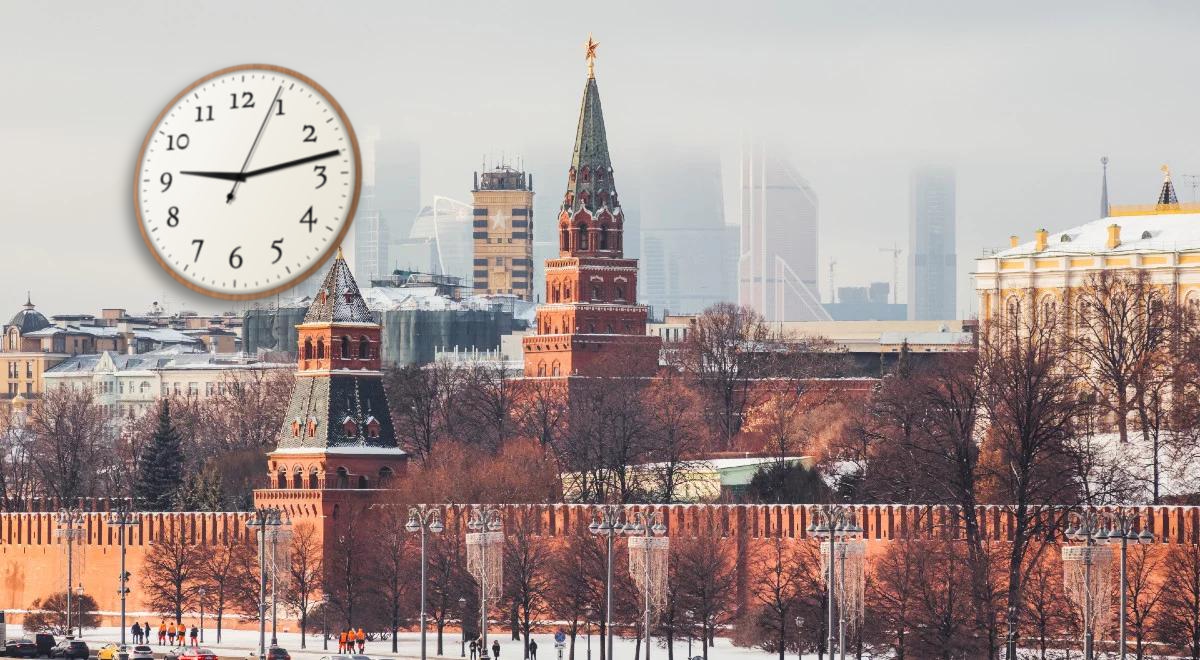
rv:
9.13.04
